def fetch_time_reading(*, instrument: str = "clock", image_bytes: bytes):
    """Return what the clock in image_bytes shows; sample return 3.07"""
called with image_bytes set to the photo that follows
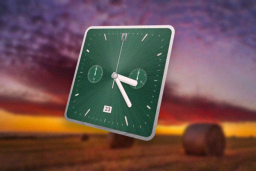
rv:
3.23
